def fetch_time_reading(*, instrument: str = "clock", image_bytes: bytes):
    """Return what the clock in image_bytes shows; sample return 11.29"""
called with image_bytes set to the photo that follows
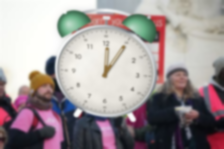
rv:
12.05
